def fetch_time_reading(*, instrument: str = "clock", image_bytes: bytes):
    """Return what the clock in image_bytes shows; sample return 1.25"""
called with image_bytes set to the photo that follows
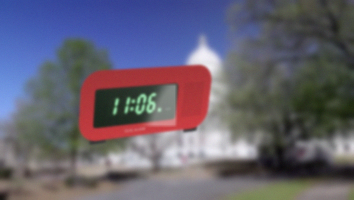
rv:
11.06
